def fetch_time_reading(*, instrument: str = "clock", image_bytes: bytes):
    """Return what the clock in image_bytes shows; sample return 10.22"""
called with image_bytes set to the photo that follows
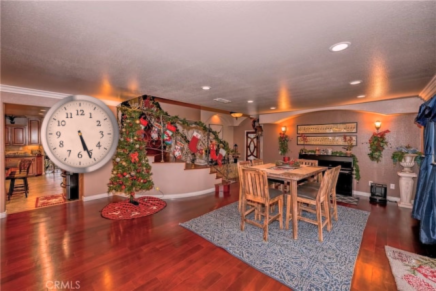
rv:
5.26
